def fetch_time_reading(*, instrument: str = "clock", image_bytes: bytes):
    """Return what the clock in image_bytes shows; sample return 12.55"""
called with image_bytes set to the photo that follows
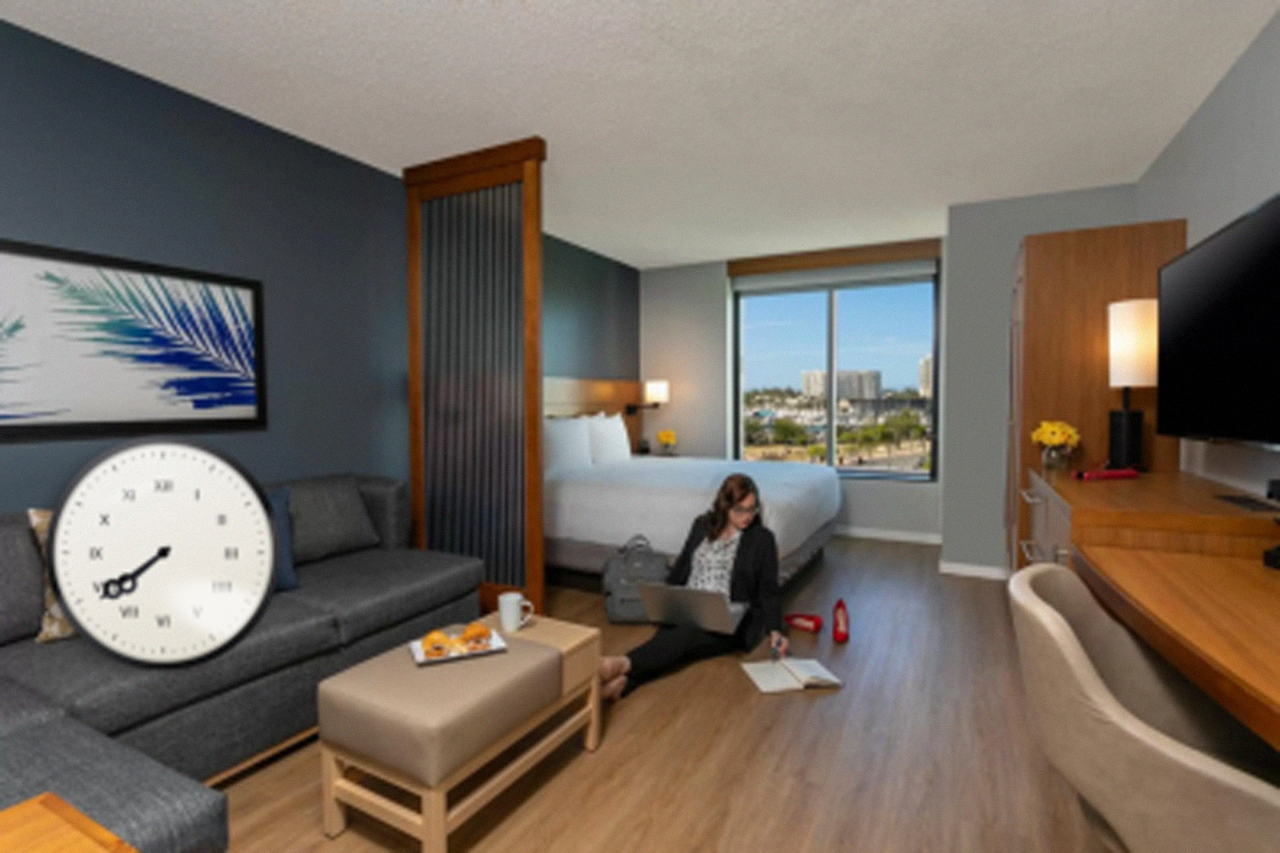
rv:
7.39
